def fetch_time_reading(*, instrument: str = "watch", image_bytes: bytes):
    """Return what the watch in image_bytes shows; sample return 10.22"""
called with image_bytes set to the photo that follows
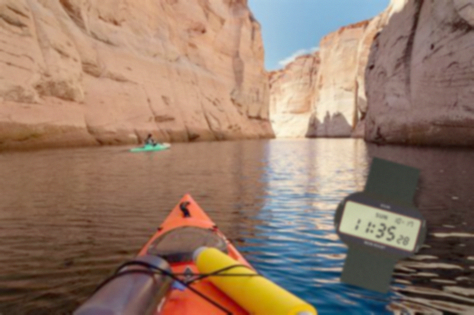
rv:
11.35
